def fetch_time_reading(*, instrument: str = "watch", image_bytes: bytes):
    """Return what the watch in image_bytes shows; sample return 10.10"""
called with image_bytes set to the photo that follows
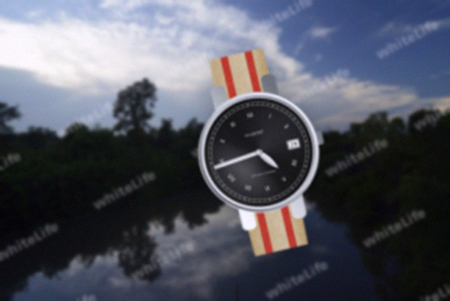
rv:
4.44
